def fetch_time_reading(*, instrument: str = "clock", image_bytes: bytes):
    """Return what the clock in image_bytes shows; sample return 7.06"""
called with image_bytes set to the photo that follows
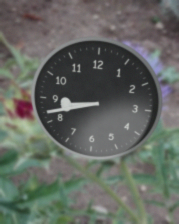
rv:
8.42
